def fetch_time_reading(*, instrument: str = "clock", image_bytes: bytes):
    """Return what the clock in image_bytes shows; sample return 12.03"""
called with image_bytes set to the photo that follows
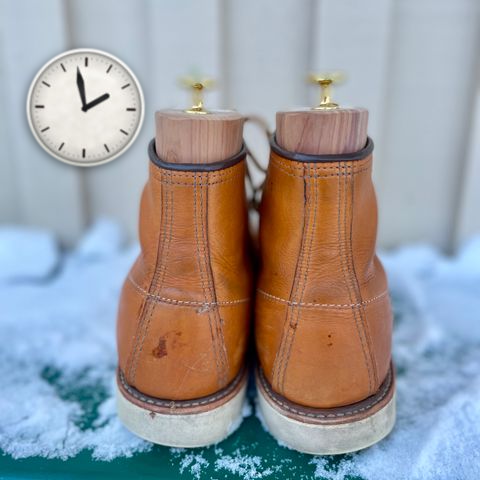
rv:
1.58
